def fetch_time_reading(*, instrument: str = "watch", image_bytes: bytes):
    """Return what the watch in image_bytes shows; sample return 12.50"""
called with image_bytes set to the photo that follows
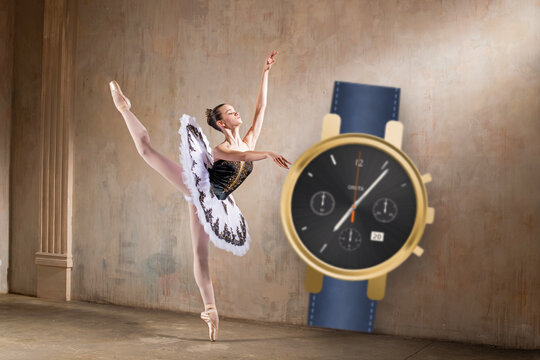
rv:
7.06
